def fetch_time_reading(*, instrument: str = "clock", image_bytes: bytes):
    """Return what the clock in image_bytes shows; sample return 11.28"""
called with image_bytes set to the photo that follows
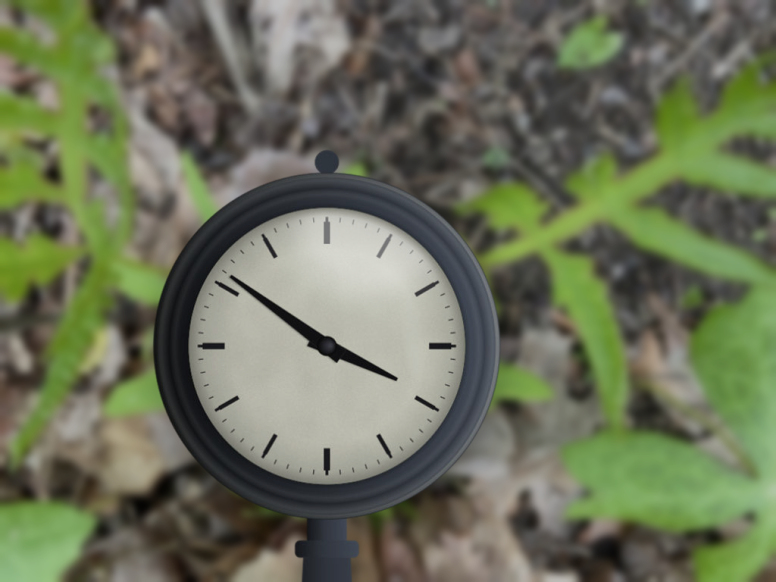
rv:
3.51
